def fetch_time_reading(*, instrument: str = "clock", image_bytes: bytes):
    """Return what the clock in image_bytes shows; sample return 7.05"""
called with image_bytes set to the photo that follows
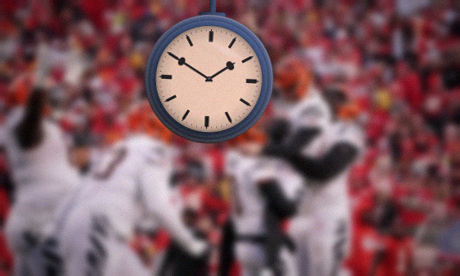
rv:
1.50
